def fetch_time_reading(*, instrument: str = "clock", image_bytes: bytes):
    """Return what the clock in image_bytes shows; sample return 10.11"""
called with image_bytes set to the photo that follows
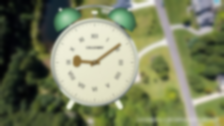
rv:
9.09
